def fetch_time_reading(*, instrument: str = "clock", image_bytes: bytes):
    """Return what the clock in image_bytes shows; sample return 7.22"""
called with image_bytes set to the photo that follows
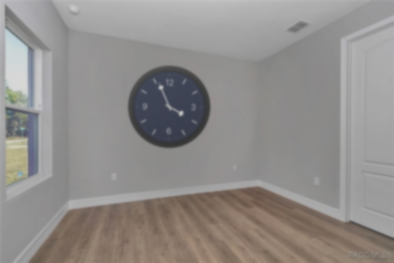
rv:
3.56
